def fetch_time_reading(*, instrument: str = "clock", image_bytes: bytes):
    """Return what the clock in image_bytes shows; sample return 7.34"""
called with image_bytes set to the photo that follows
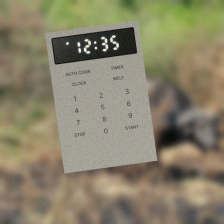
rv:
12.35
